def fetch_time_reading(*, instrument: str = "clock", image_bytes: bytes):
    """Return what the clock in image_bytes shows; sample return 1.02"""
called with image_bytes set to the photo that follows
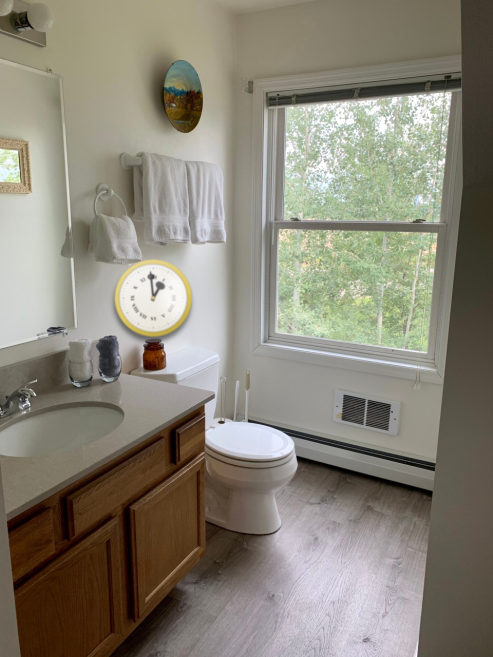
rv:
12.59
